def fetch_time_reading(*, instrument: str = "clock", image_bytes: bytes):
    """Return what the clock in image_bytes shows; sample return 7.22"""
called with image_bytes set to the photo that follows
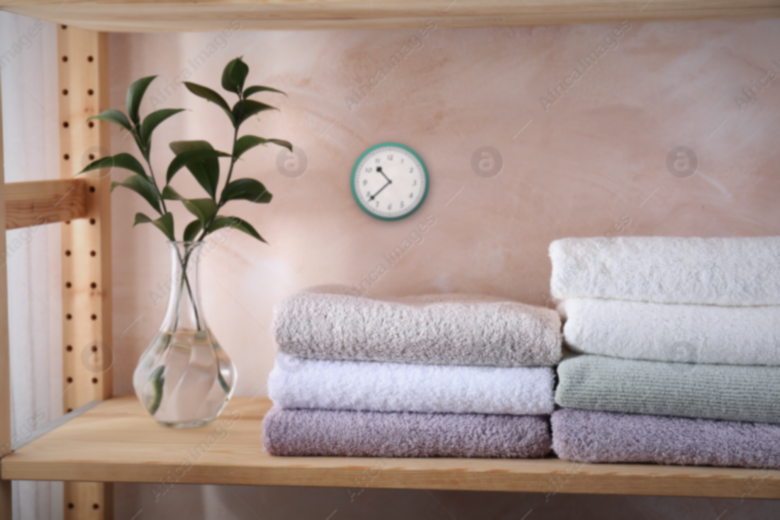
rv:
10.38
